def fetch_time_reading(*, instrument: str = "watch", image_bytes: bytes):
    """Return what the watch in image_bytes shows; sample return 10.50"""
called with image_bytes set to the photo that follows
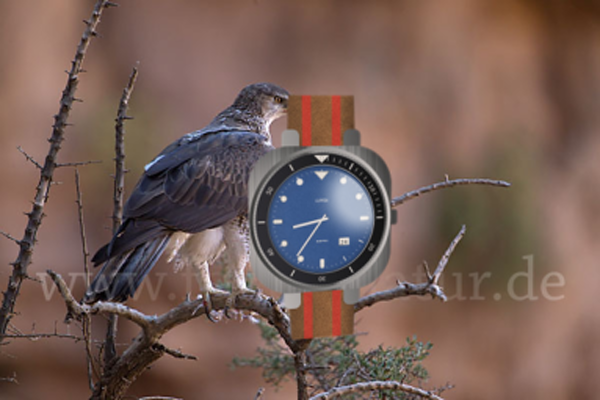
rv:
8.36
